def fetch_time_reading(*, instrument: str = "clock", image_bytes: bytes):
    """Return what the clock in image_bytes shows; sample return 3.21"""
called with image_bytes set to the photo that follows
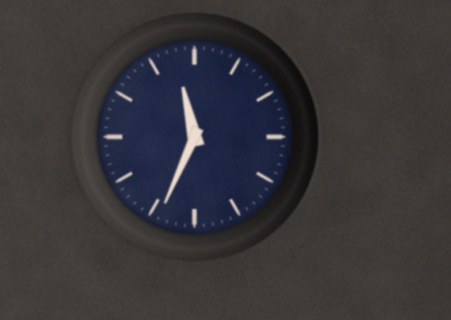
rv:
11.34
